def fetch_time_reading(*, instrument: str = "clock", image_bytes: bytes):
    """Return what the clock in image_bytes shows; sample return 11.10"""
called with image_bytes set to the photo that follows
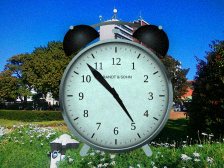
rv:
4.53
